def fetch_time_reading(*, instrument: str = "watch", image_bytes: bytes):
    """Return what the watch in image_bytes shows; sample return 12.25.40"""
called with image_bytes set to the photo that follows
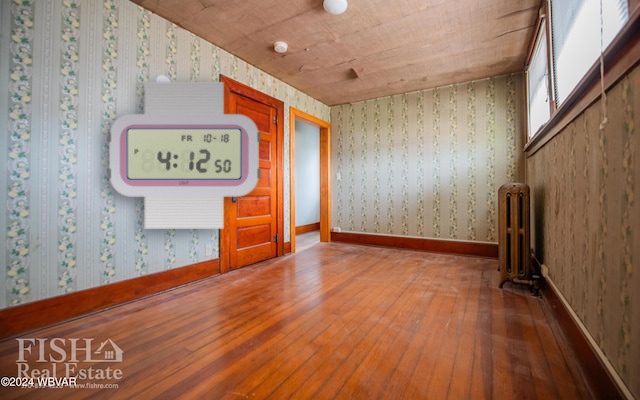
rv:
4.12.50
